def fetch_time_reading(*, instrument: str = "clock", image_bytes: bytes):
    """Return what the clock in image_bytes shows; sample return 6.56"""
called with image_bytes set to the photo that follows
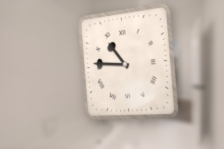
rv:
10.46
